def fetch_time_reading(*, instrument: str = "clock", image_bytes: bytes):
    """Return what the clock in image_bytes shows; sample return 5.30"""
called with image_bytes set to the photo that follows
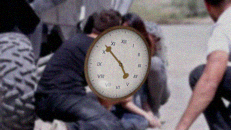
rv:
4.52
